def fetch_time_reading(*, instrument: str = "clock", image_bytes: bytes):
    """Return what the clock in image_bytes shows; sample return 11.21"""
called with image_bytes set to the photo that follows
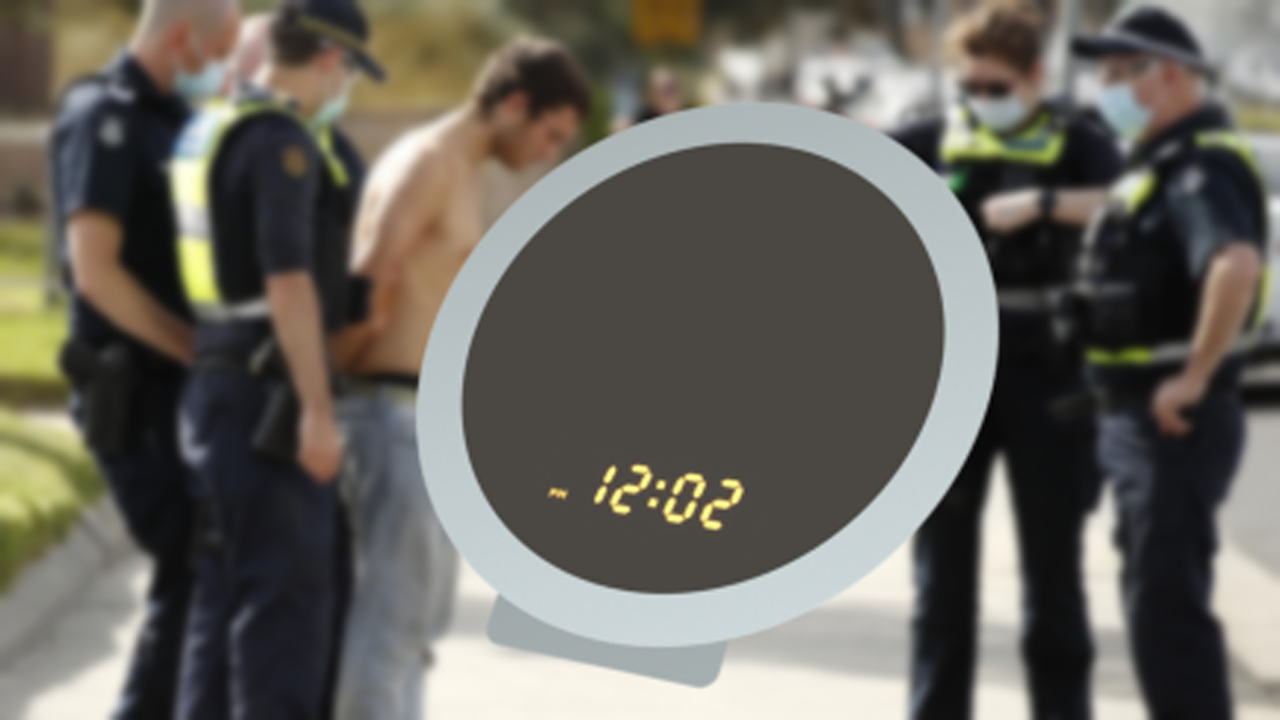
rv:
12.02
